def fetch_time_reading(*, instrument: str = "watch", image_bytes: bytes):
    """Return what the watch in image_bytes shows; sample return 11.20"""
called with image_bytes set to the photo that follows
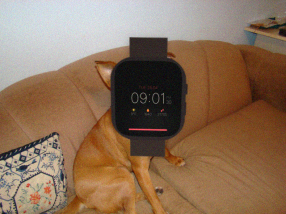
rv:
9.01
